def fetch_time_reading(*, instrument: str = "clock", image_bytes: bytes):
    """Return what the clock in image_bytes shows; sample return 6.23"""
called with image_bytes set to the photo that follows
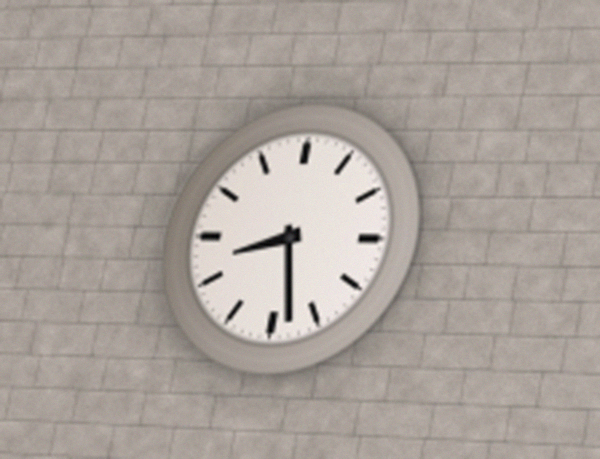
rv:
8.28
